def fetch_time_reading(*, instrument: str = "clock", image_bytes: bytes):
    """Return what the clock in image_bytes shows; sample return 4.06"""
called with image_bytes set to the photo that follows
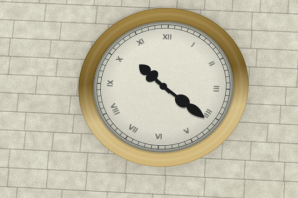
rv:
10.21
